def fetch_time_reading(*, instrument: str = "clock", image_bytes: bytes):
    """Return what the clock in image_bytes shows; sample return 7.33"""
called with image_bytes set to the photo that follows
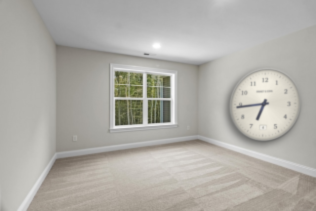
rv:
6.44
